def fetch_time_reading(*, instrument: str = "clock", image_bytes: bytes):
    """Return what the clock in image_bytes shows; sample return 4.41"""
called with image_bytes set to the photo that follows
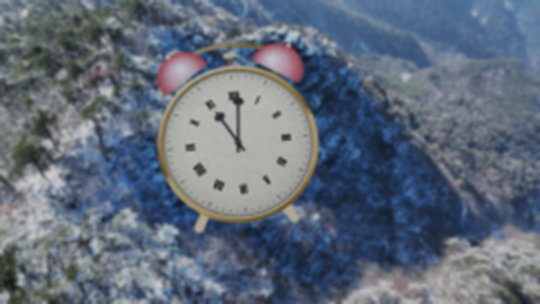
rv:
11.01
